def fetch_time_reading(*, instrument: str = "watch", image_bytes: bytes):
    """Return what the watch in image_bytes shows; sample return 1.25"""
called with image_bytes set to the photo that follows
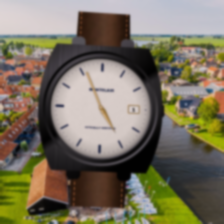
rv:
4.56
